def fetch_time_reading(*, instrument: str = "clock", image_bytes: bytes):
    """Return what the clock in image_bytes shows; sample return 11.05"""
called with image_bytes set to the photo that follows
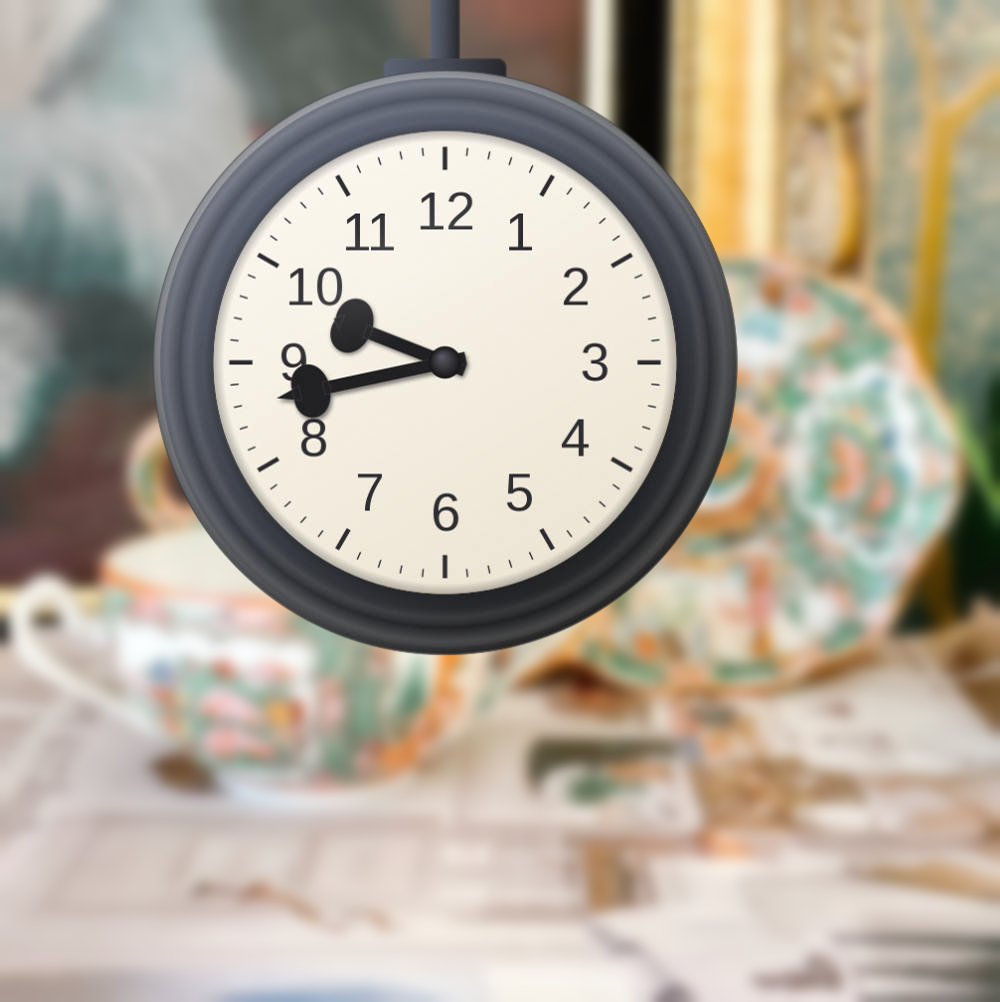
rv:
9.43
